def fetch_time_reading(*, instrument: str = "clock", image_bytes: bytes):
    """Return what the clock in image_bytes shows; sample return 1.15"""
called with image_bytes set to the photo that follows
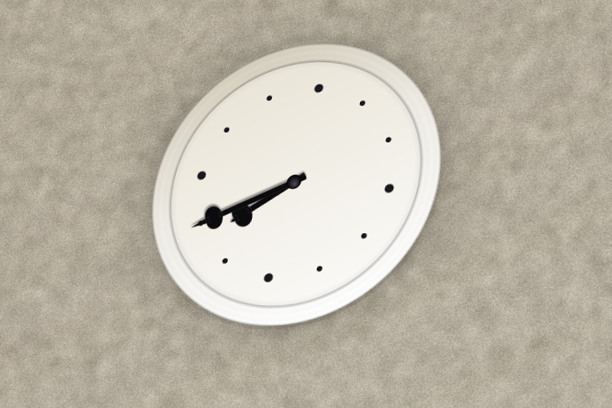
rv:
7.40
